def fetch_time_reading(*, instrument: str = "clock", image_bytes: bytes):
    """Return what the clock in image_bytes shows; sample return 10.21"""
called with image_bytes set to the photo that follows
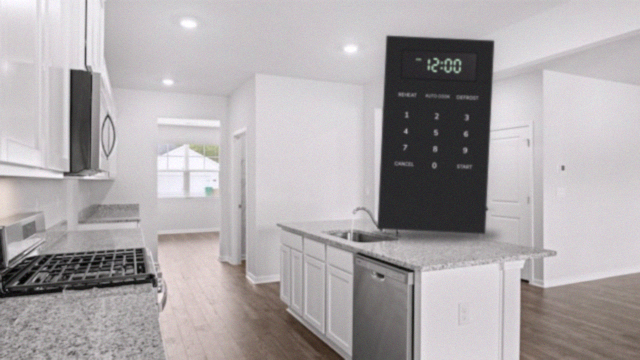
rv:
12.00
